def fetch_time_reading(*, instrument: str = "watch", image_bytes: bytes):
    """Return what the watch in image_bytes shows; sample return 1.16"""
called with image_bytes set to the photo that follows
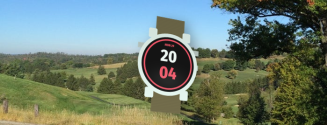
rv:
20.04
